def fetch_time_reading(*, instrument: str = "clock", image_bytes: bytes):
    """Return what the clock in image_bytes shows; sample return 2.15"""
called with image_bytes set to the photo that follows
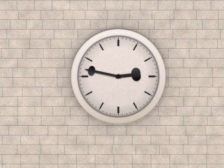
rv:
2.47
